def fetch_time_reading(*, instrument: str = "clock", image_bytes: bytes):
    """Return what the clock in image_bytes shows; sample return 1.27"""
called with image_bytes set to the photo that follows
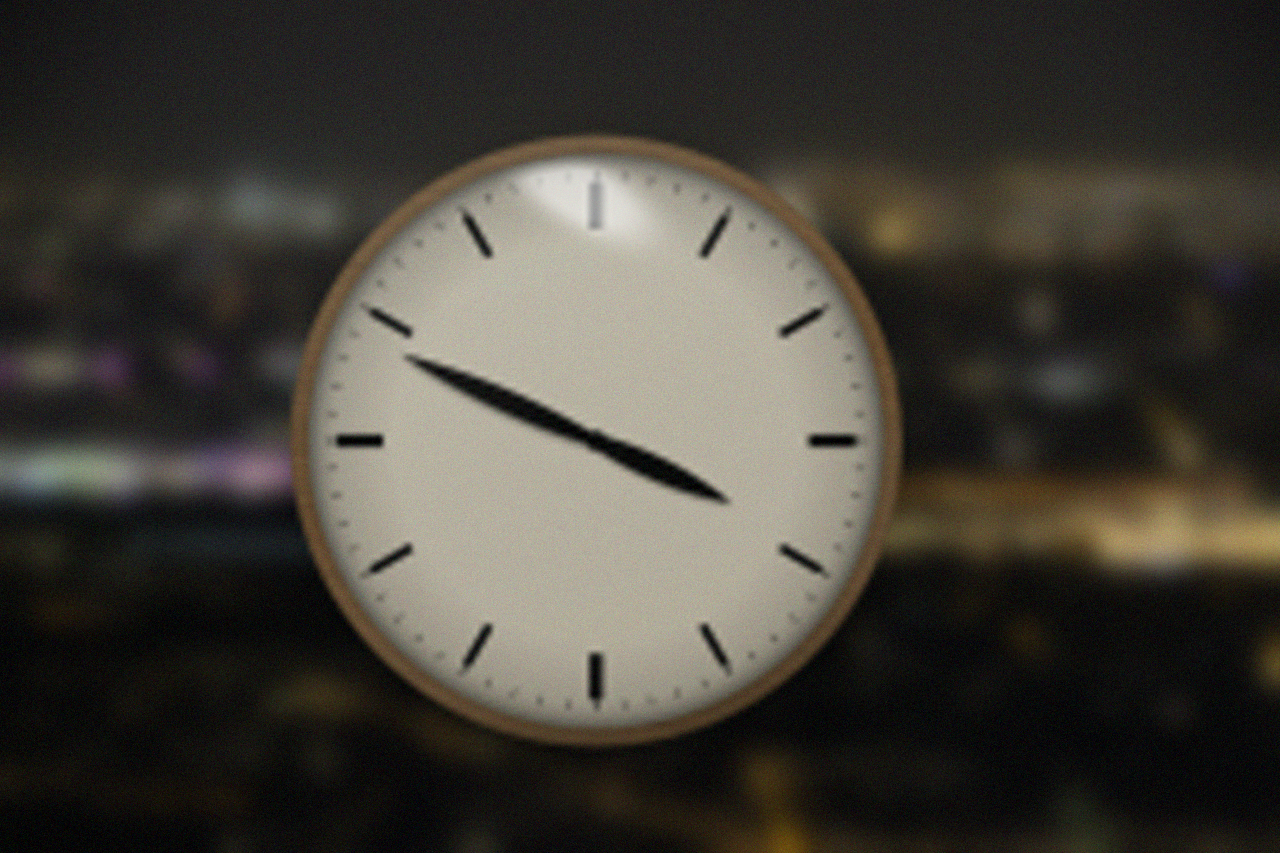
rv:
3.49
